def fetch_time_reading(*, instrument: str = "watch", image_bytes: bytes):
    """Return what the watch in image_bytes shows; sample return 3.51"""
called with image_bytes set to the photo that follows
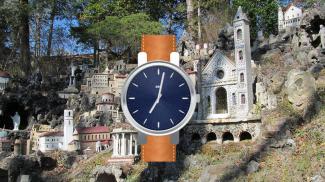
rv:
7.02
